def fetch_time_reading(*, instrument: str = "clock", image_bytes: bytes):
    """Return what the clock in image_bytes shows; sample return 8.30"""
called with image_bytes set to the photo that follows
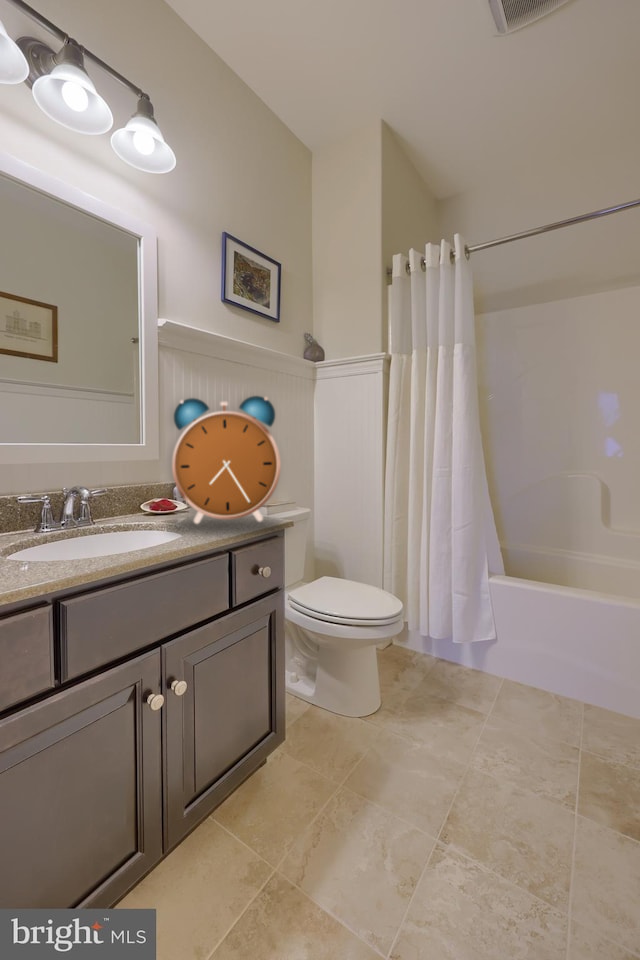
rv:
7.25
